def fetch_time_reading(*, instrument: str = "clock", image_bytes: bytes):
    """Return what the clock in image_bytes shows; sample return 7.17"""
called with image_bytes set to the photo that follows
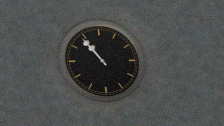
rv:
10.54
